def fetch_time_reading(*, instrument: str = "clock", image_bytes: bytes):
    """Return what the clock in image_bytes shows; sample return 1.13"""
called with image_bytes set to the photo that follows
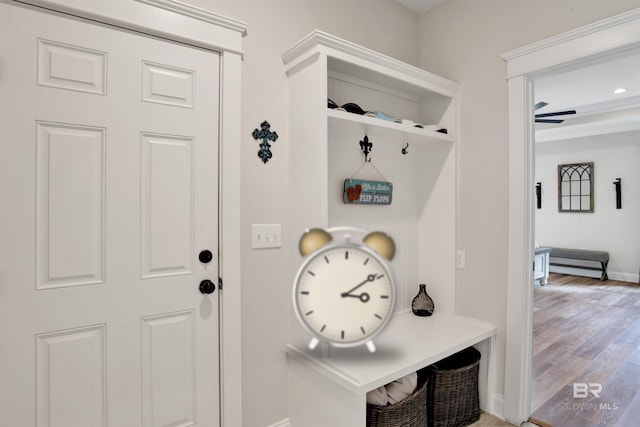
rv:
3.09
